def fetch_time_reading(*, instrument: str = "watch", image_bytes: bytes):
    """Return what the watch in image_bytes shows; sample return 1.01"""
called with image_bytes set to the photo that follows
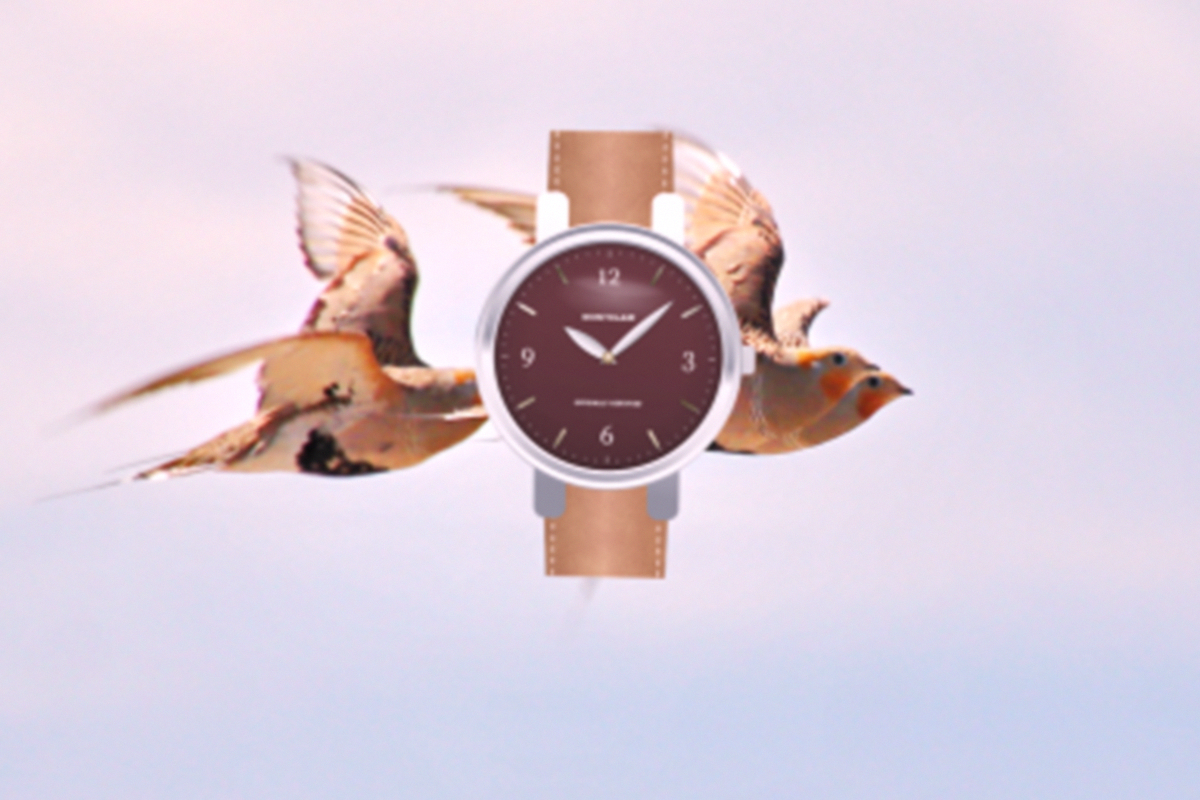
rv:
10.08
